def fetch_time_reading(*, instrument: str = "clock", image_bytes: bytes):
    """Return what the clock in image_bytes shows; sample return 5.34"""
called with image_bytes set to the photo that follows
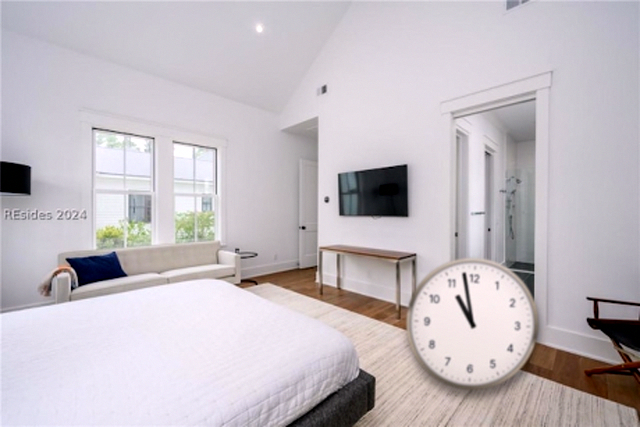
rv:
10.58
